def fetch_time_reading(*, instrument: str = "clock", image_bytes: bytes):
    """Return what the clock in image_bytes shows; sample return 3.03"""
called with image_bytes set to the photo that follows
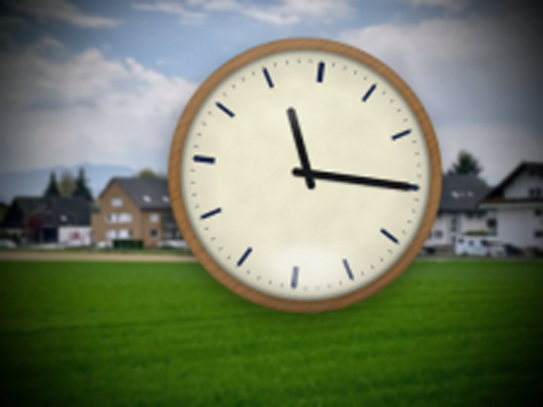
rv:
11.15
